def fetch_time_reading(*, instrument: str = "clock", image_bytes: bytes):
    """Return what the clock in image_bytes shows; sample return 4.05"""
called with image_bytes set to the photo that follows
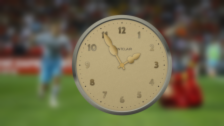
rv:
1.55
